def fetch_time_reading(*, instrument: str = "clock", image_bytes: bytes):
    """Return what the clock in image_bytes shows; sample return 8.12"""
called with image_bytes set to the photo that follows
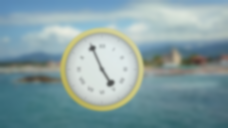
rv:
4.56
